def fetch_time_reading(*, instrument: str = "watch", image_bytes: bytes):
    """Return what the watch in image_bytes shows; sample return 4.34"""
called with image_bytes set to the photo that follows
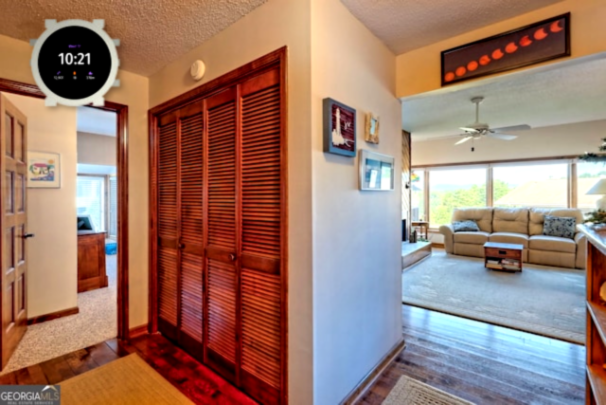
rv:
10.21
